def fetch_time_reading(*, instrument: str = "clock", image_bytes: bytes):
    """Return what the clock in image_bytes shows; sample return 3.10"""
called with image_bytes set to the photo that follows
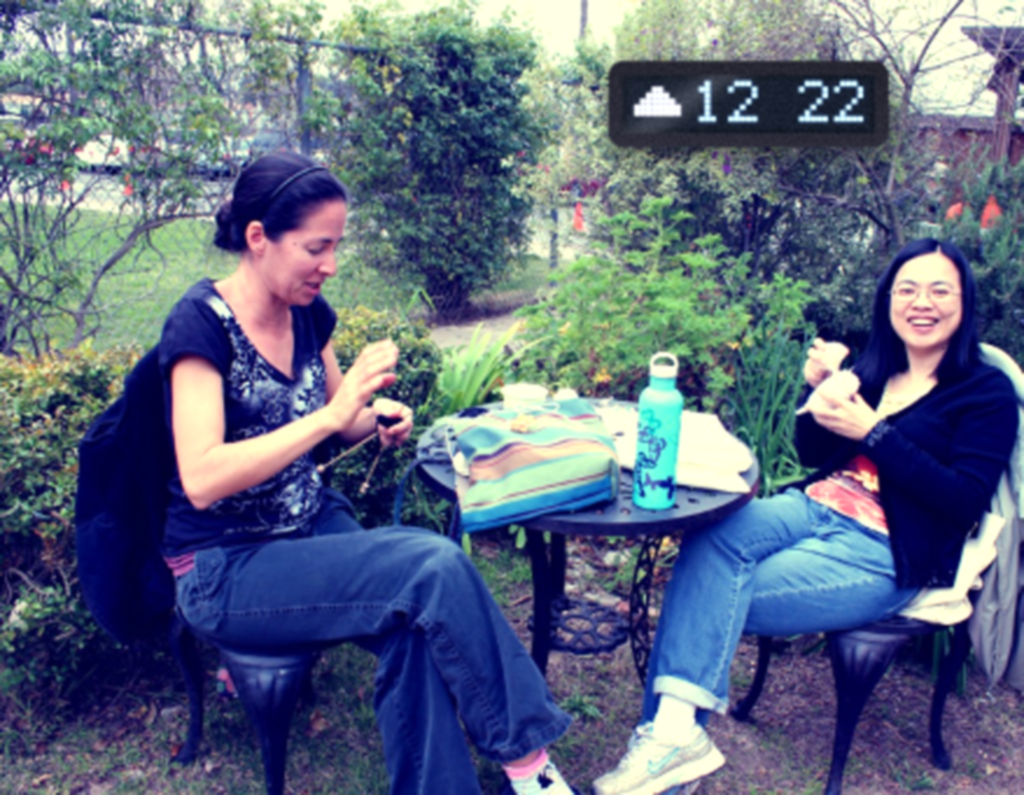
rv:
12.22
